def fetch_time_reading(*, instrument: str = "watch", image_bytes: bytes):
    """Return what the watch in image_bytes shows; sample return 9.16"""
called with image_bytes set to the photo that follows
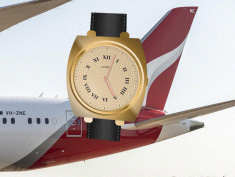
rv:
5.03
